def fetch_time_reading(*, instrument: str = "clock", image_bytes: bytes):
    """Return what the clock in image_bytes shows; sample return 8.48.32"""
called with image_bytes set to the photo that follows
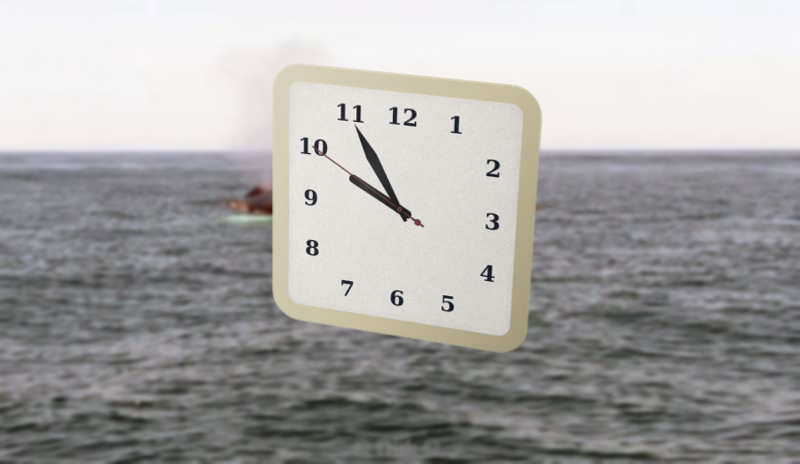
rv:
9.54.50
